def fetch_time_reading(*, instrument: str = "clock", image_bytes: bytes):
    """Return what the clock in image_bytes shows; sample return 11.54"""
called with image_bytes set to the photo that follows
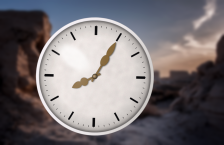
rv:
8.05
